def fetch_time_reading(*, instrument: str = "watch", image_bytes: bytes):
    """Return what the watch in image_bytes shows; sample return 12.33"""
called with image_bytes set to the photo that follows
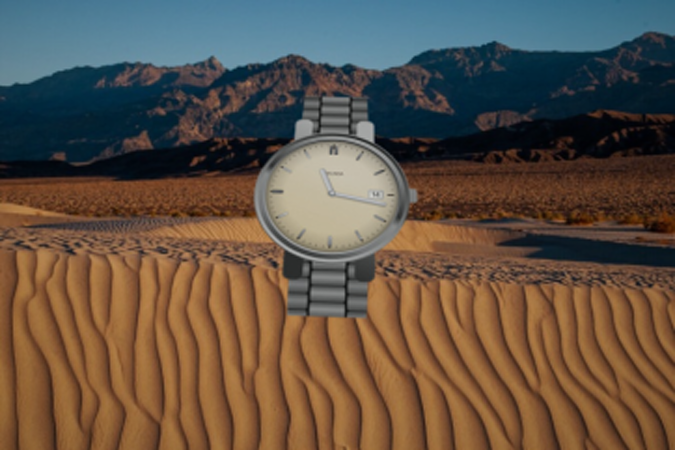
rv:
11.17
